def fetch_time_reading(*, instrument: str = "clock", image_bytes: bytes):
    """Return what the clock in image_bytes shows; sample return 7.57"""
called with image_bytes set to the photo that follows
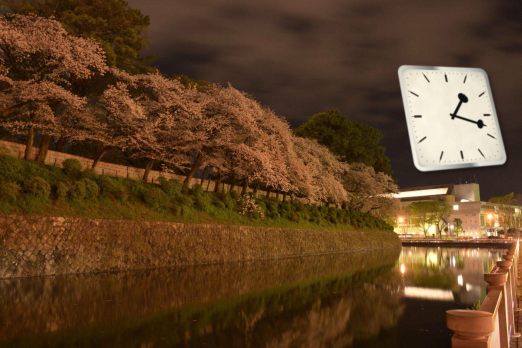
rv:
1.18
